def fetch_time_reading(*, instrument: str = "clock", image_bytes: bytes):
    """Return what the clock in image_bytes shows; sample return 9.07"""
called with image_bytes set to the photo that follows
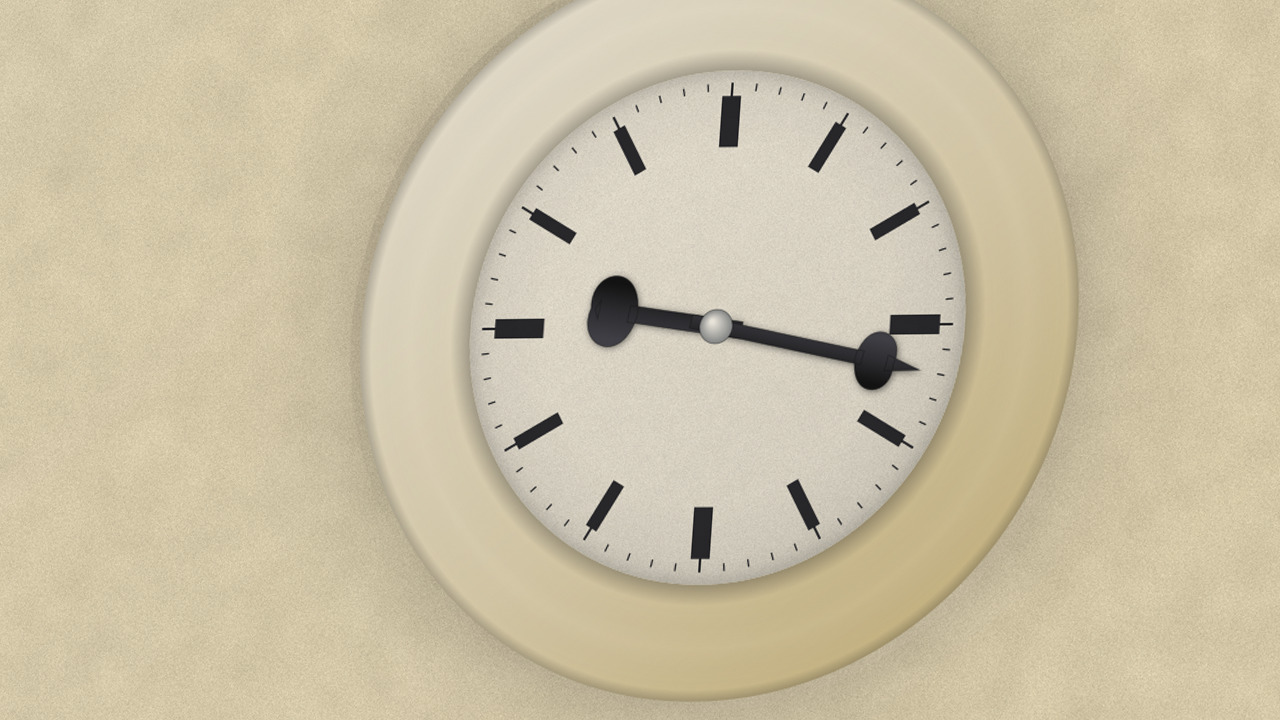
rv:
9.17
